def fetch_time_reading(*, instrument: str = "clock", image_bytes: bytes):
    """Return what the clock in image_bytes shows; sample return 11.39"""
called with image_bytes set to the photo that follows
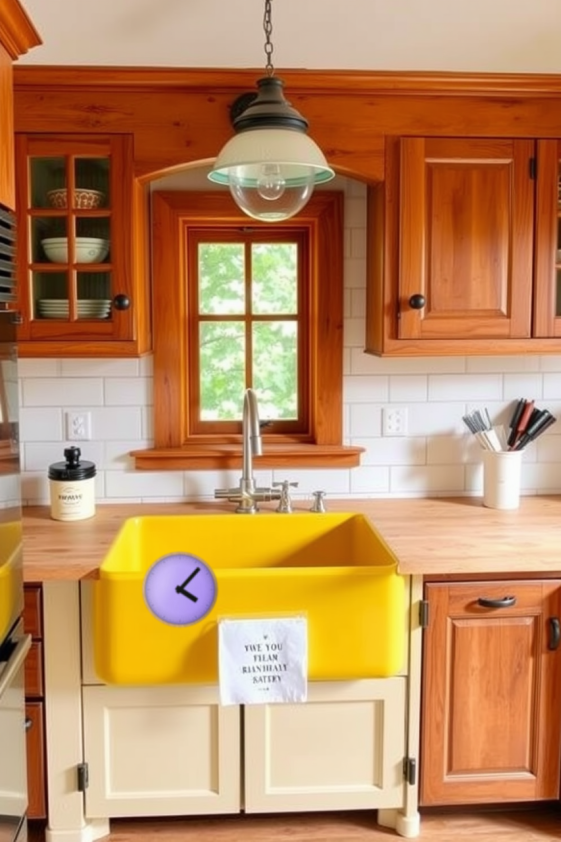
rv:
4.07
